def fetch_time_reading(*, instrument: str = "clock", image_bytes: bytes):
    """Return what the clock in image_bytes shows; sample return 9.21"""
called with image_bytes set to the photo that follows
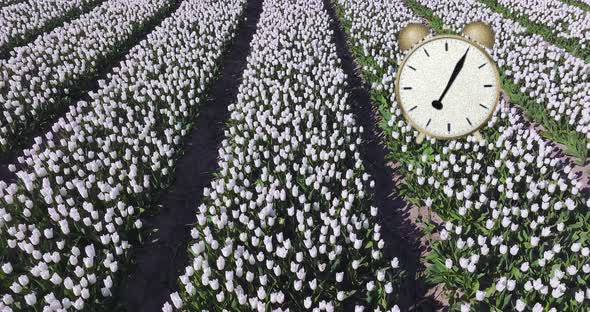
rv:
7.05
